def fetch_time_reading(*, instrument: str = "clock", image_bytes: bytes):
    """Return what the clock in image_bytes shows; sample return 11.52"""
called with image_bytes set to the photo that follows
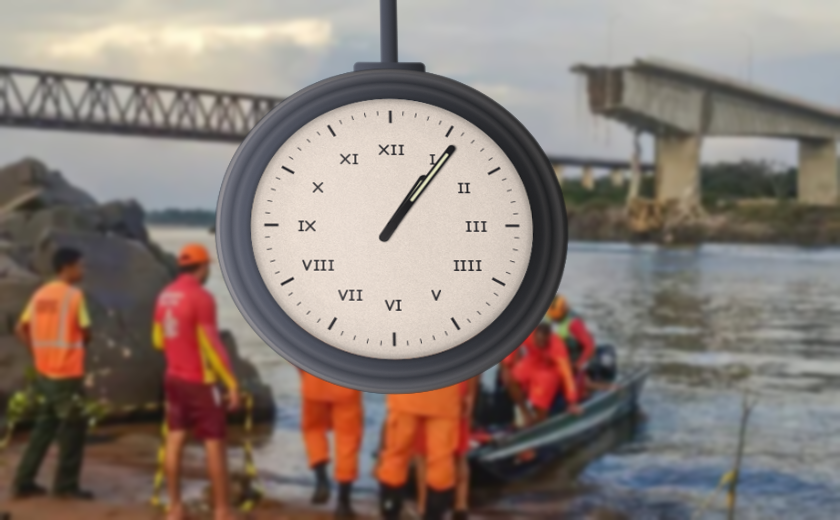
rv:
1.06
